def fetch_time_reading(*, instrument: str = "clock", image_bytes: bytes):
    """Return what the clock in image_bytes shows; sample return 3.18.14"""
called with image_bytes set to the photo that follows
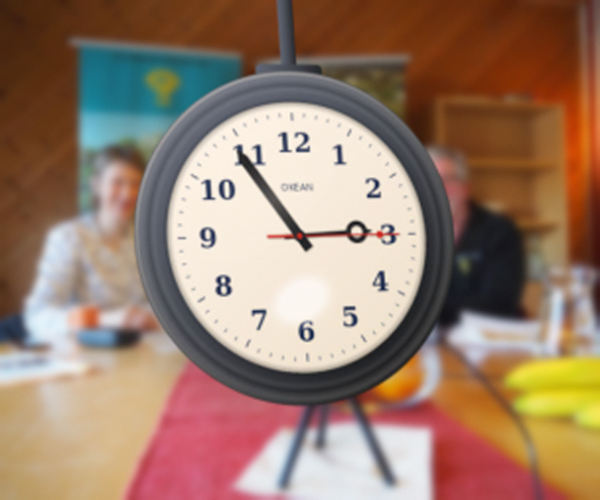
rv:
2.54.15
